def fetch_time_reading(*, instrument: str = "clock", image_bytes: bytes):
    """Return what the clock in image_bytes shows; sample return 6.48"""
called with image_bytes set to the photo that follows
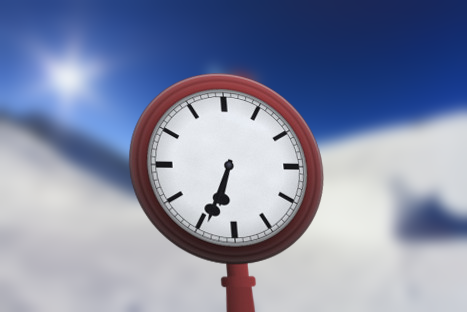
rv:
6.34
